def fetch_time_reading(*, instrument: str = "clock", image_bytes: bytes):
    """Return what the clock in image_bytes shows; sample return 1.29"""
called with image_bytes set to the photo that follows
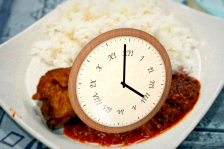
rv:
3.59
